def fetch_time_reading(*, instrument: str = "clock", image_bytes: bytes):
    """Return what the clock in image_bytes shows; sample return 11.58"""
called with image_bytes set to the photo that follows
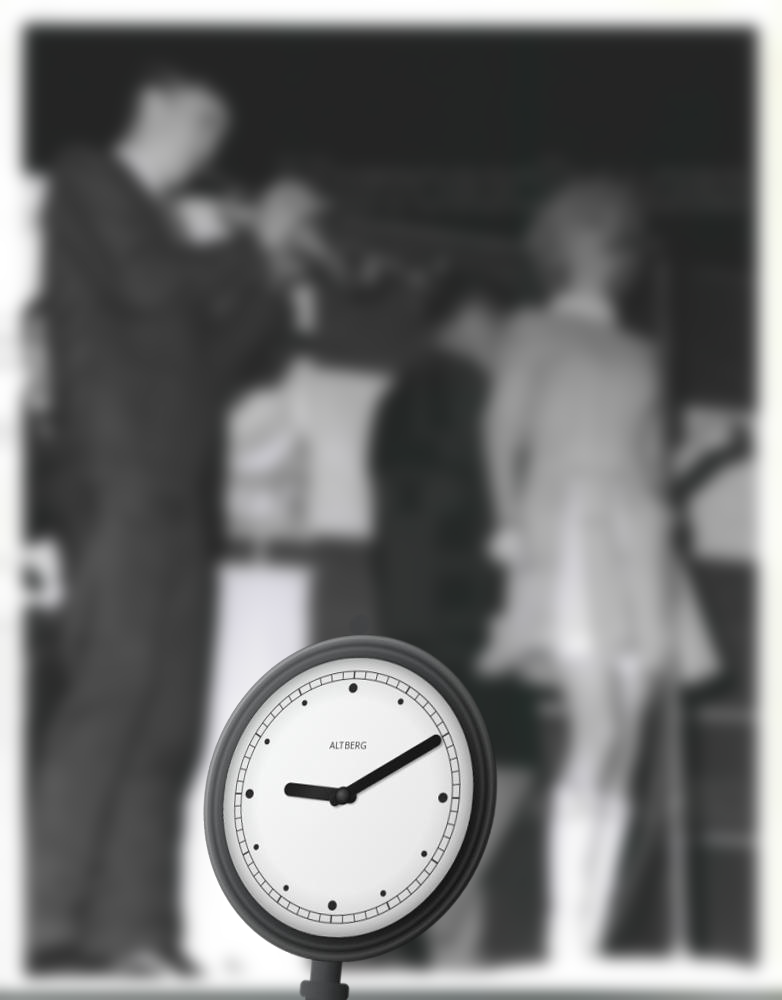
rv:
9.10
